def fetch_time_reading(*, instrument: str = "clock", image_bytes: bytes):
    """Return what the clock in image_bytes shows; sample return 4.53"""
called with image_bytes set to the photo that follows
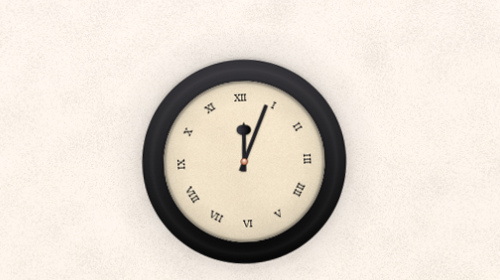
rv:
12.04
